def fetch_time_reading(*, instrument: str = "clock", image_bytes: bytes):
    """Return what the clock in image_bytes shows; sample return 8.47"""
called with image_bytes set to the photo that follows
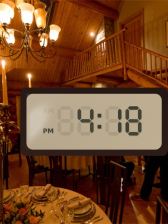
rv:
4.18
